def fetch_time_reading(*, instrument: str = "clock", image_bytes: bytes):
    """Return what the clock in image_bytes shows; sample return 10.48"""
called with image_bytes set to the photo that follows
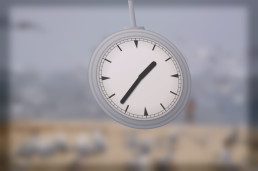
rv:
1.37
